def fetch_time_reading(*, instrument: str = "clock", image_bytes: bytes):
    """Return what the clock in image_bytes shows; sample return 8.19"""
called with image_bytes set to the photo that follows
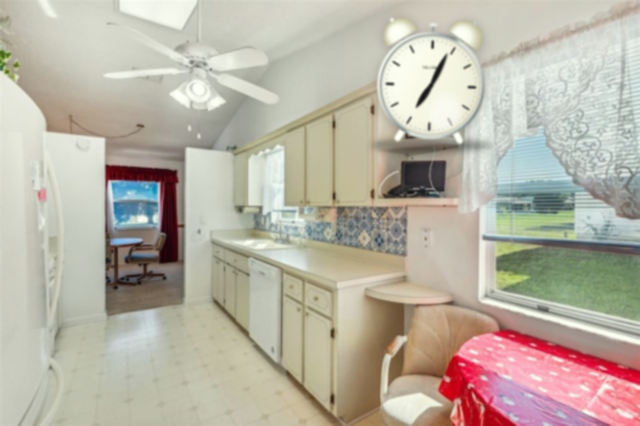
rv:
7.04
